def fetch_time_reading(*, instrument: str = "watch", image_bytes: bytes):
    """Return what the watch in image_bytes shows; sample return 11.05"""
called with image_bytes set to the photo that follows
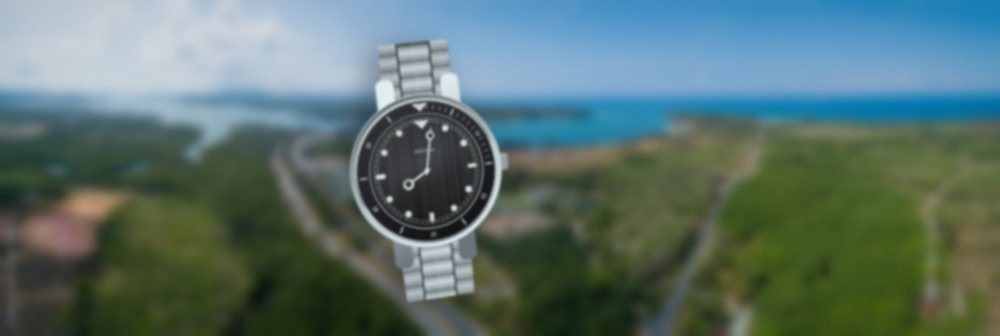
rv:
8.02
